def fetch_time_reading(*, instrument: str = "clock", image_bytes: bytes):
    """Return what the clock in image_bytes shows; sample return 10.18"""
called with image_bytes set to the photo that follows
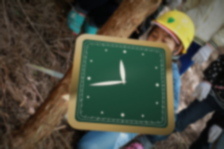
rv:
11.43
